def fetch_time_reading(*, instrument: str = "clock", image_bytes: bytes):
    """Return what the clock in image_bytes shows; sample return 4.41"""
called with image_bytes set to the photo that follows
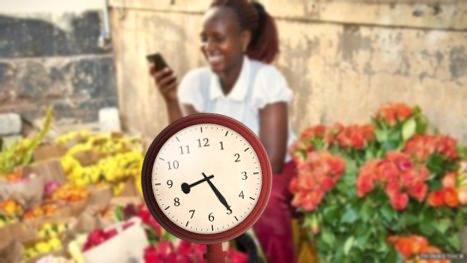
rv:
8.25
